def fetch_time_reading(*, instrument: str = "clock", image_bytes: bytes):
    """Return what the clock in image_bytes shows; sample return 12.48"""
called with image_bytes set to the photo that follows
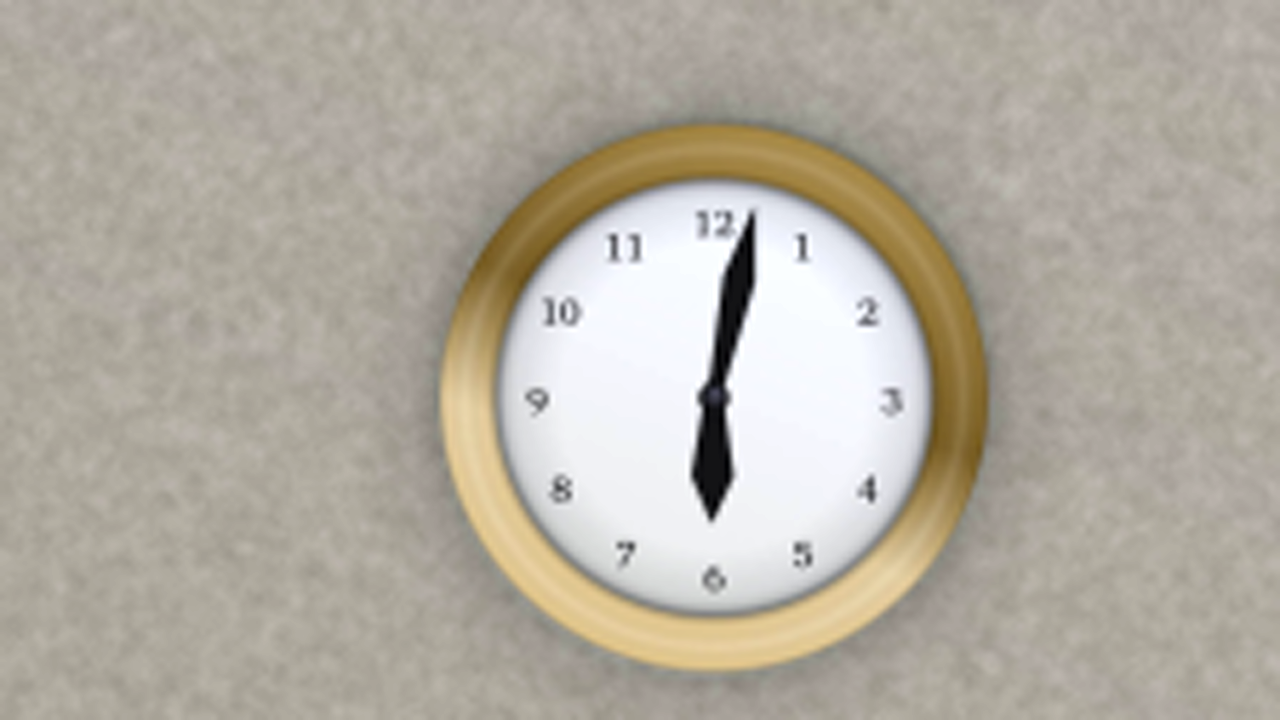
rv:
6.02
